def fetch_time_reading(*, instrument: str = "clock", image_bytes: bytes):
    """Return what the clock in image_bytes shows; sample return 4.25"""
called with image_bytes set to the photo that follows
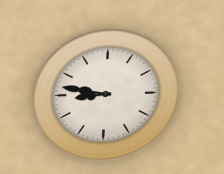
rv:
8.47
